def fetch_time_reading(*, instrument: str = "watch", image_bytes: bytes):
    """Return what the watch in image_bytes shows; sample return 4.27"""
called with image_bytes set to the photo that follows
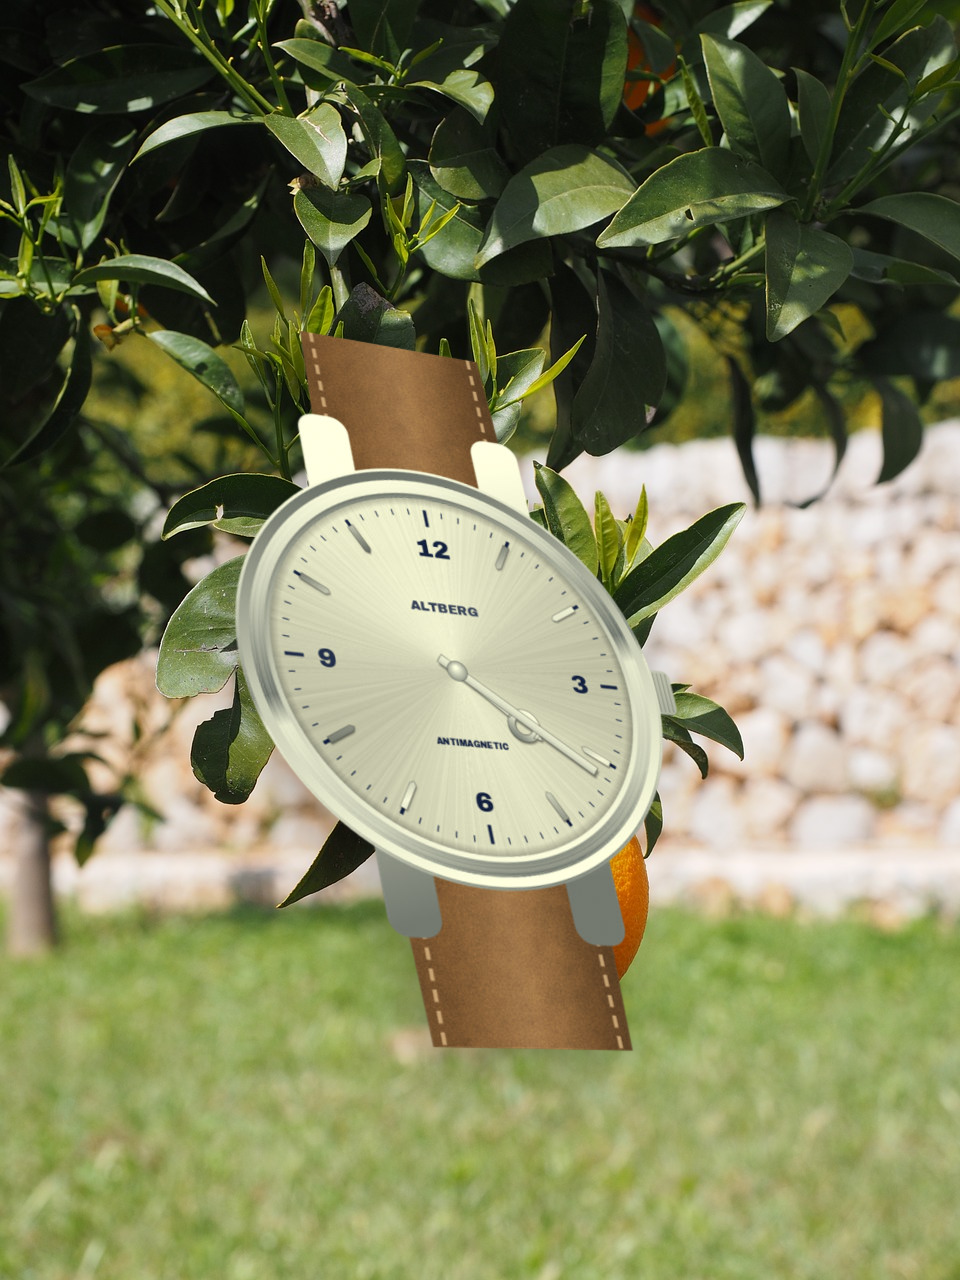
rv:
4.21
